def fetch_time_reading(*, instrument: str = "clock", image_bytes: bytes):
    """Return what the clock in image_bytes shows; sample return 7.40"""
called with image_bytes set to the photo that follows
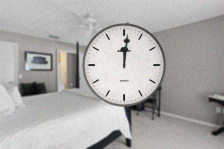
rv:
12.01
